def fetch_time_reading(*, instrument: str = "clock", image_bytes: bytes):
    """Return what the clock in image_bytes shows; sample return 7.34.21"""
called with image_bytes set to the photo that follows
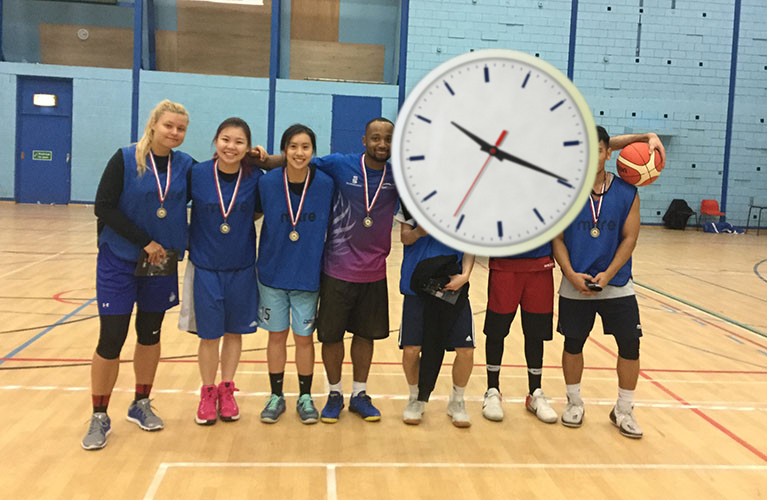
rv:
10.19.36
